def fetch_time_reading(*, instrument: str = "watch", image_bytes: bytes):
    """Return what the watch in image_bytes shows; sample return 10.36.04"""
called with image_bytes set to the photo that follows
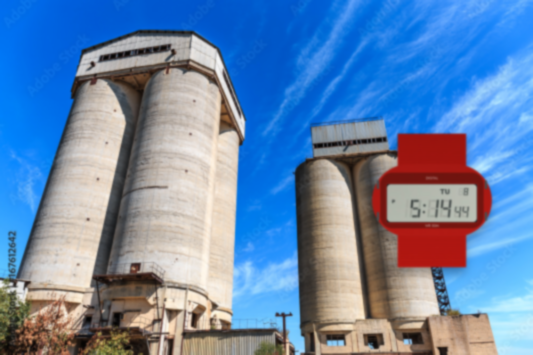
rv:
5.14.44
